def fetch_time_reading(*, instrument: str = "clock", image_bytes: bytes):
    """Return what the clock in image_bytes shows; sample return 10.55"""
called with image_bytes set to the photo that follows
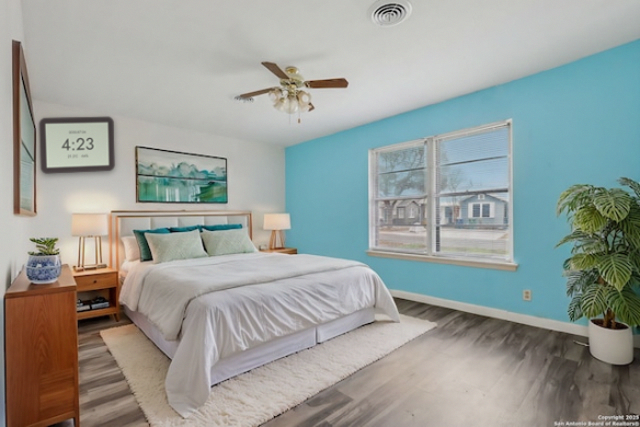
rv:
4.23
